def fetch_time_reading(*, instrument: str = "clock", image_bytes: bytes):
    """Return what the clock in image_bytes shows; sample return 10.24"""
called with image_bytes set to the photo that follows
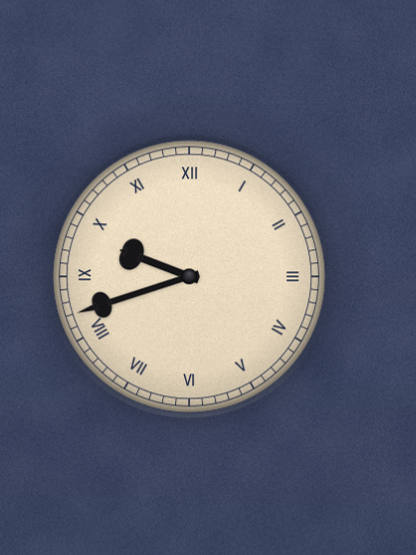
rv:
9.42
